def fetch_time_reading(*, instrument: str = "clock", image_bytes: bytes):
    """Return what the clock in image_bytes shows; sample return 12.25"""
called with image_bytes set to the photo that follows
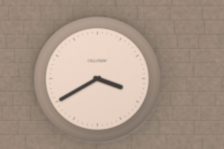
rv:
3.40
